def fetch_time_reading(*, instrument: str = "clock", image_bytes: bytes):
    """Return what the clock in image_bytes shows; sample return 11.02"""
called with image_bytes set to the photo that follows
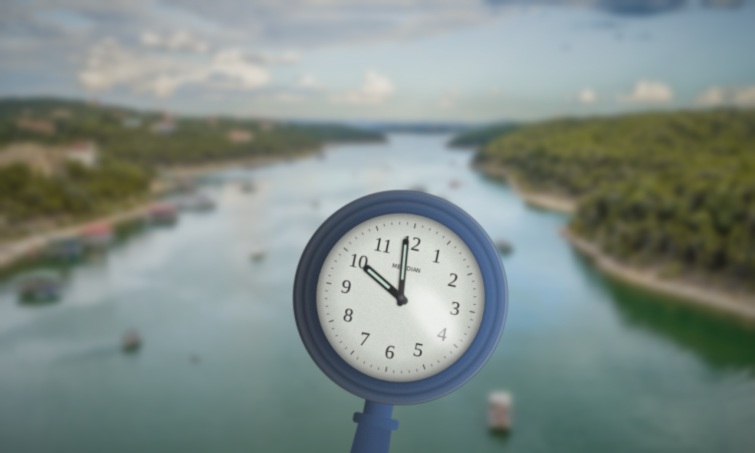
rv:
9.59
